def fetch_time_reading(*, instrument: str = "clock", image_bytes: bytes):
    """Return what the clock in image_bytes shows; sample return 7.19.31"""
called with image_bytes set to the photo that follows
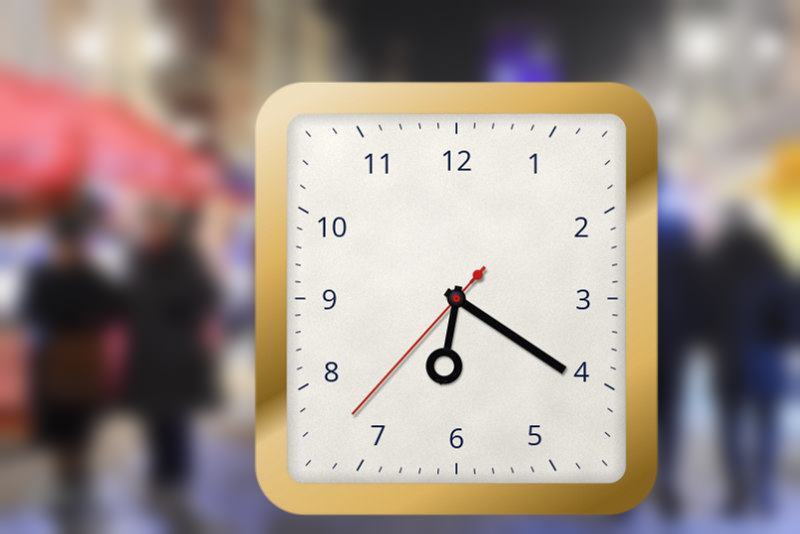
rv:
6.20.37
